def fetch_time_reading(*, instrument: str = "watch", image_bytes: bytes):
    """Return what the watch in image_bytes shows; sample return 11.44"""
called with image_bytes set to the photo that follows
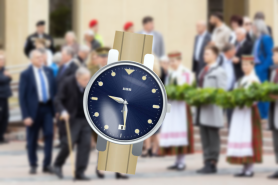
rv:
9.29
